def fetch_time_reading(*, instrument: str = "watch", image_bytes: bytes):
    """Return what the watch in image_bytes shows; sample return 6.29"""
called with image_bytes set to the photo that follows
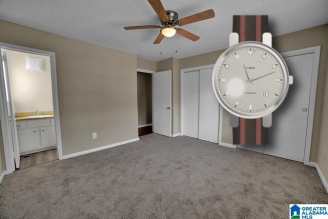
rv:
11.12
